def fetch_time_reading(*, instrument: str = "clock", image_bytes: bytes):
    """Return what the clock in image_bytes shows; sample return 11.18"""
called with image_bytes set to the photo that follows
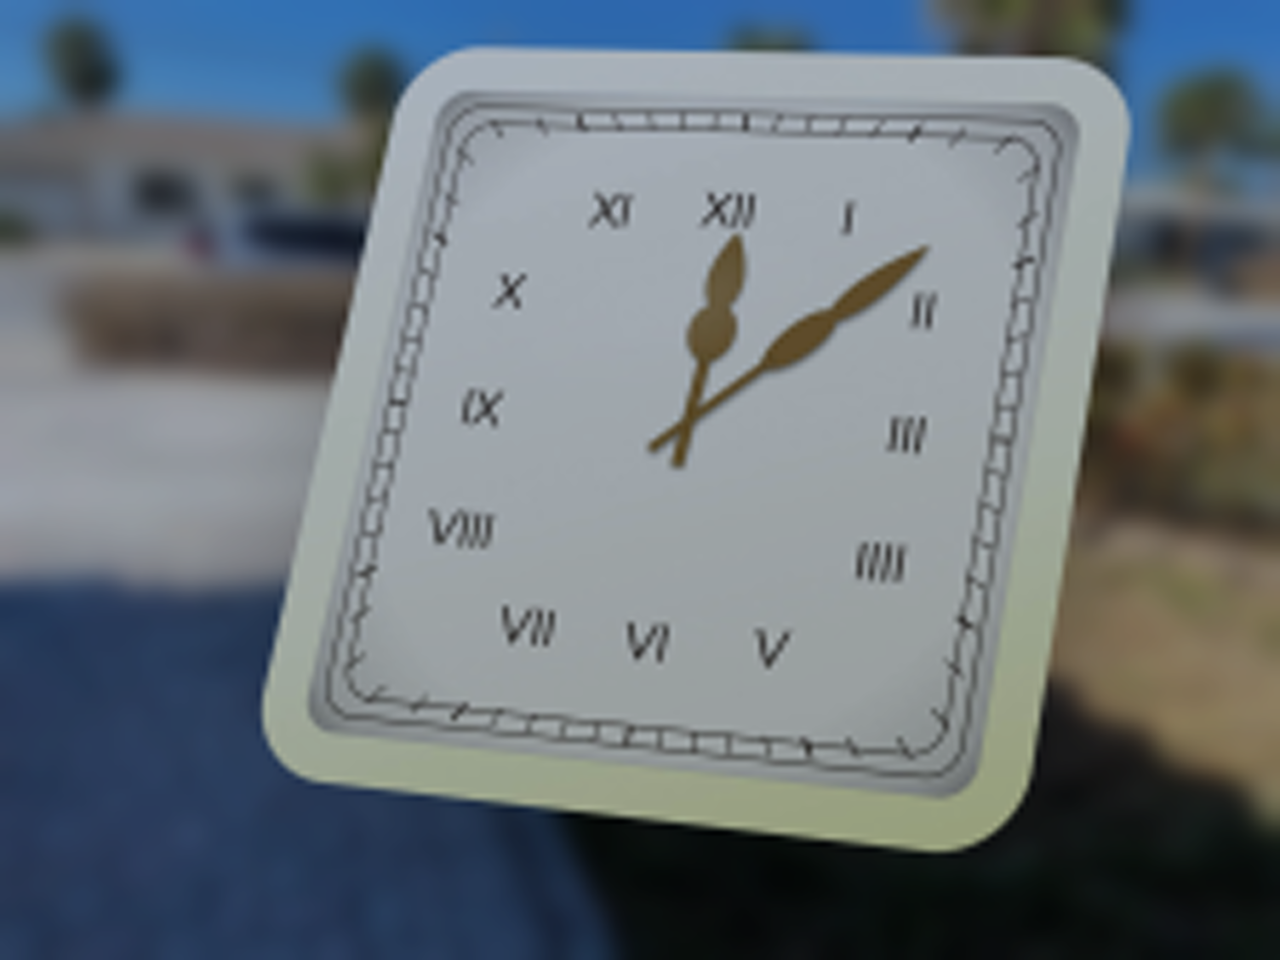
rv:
12.08
